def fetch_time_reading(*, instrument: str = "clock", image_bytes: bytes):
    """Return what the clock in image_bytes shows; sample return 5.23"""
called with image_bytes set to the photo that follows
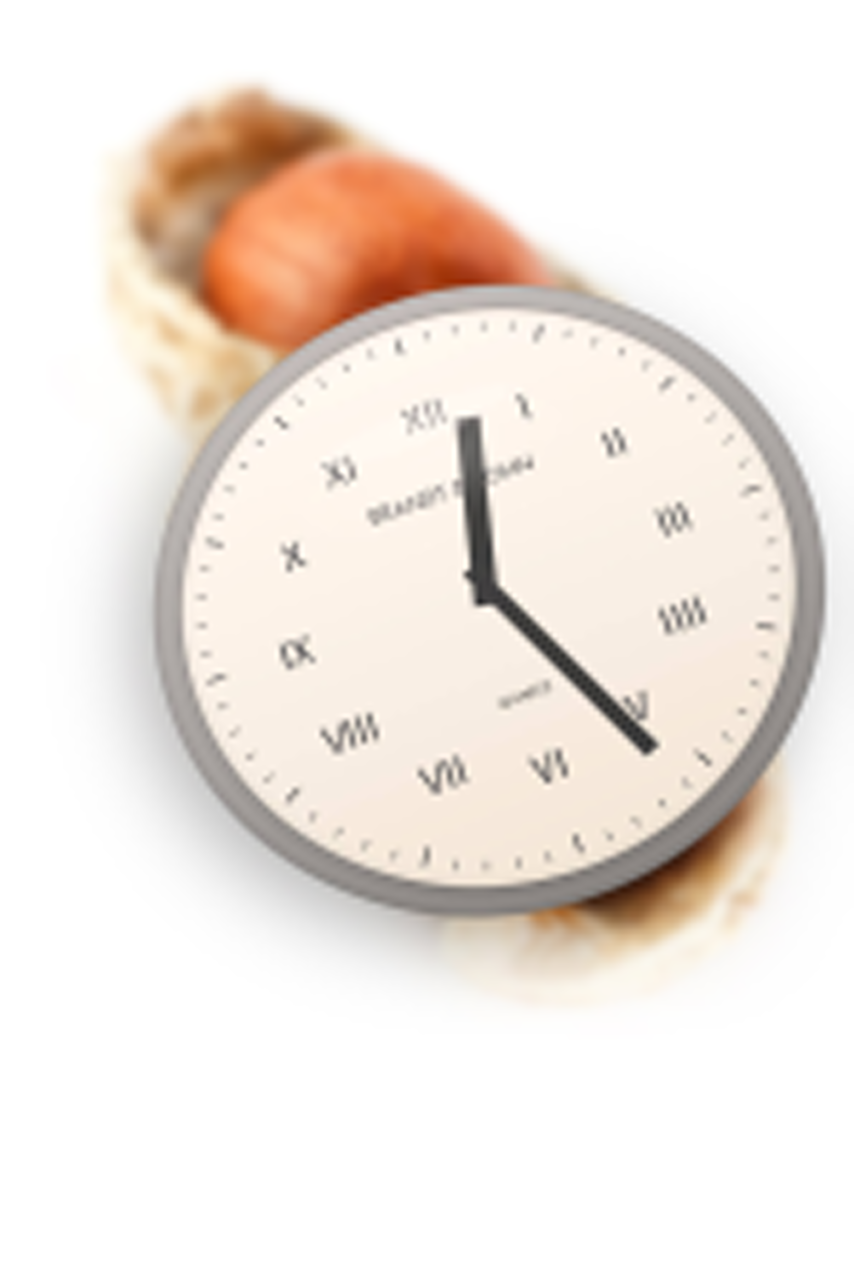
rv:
12.26
